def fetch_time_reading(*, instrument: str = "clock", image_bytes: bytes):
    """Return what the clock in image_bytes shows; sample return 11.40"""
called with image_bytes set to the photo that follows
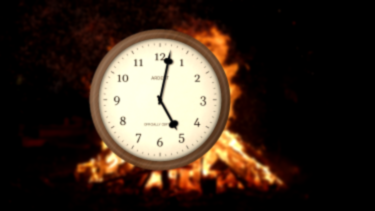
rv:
5.02
